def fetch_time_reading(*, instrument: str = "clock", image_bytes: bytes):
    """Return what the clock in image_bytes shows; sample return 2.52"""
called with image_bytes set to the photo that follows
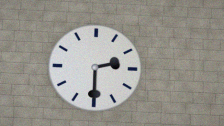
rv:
2.30
